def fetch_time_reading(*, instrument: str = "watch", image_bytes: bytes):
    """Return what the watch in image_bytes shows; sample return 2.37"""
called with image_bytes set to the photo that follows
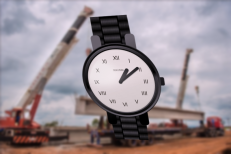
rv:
1.09
